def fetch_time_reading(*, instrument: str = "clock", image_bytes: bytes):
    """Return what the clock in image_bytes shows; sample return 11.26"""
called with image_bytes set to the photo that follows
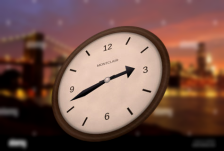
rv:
2.42
